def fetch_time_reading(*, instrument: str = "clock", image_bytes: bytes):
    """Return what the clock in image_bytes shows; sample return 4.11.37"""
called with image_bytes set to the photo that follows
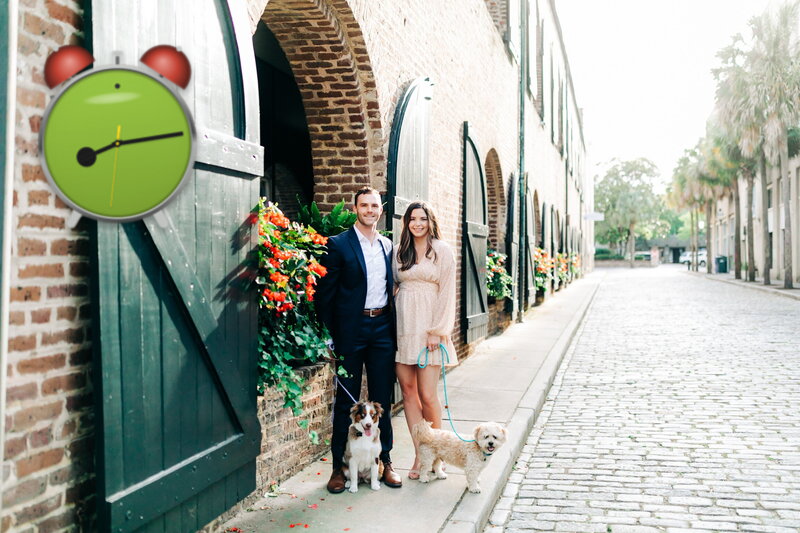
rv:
8.13.31
